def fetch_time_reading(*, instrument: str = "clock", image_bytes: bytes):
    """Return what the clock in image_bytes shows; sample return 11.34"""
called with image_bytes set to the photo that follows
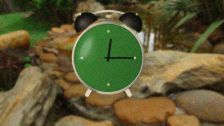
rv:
12.15
